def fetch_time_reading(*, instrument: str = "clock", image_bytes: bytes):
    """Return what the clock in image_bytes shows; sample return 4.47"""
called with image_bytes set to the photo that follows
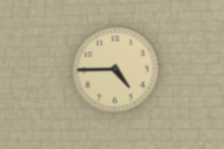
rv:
4.45
